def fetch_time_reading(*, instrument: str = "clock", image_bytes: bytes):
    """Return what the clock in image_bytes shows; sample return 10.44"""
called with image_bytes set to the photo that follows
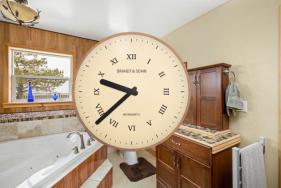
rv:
9.38
